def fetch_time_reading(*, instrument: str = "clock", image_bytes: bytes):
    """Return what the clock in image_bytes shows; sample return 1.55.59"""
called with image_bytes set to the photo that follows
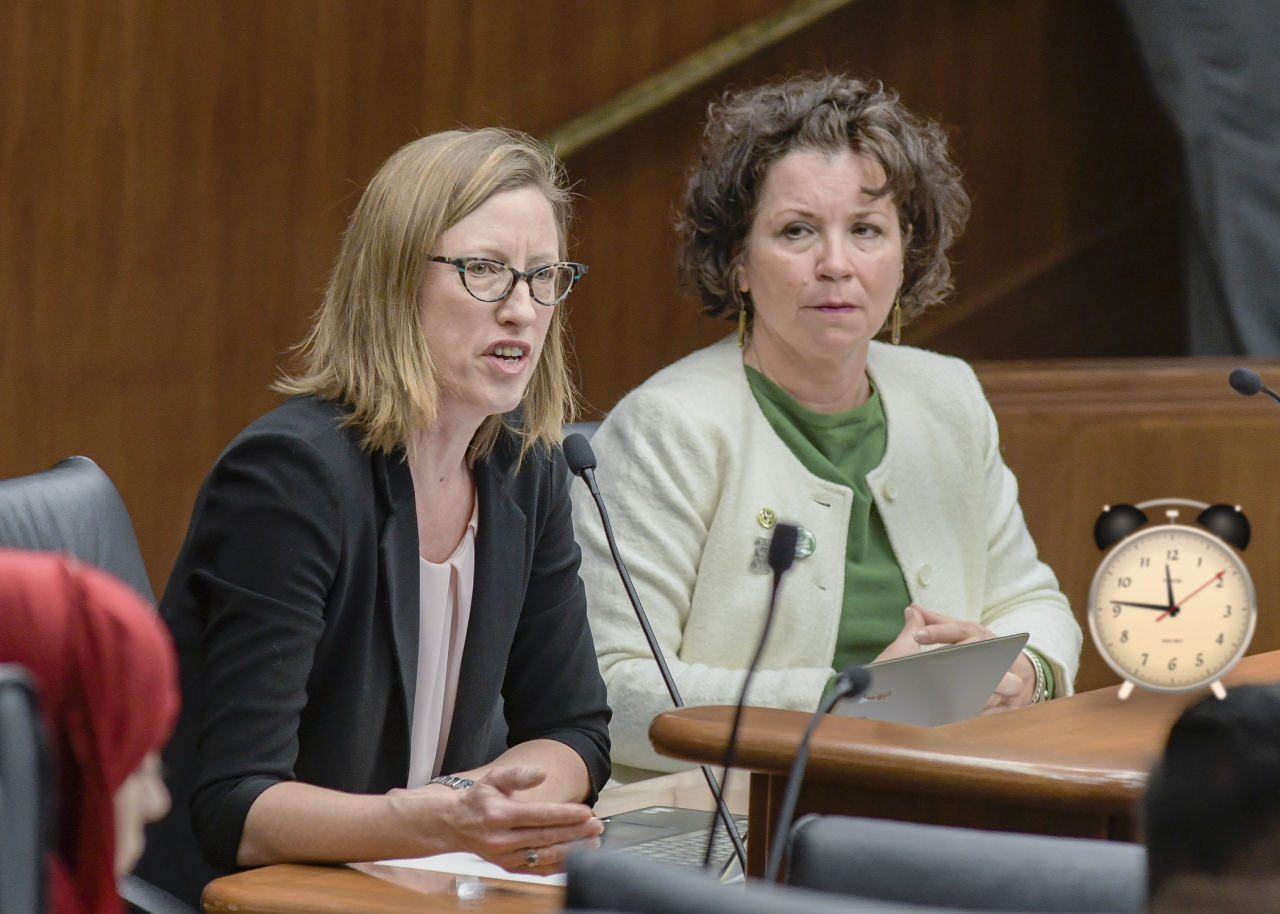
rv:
11.46.09
